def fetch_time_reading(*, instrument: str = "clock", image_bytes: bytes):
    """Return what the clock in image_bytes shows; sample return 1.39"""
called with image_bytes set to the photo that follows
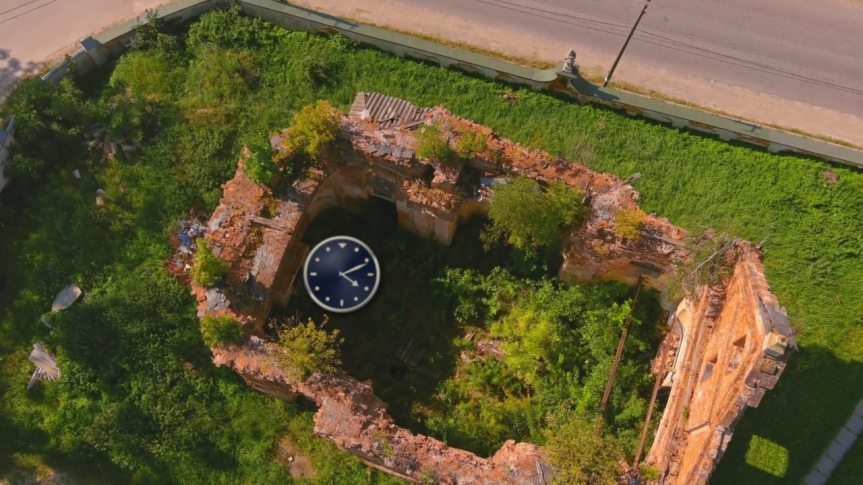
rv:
4.11
